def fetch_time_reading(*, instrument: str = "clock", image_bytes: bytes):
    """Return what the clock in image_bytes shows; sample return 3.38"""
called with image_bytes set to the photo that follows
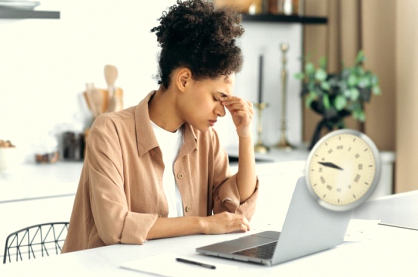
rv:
9.48
